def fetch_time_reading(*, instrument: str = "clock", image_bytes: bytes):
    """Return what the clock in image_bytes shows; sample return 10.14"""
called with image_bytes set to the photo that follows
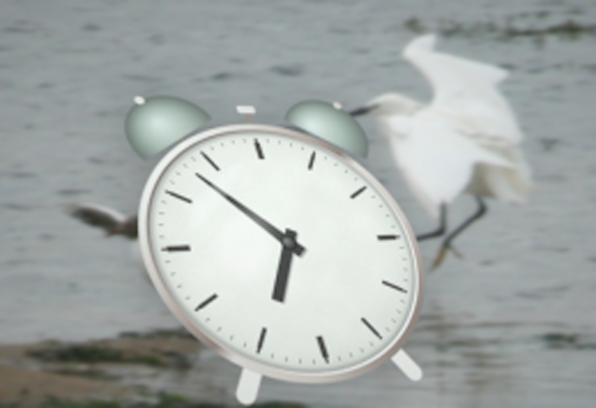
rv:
6.53
